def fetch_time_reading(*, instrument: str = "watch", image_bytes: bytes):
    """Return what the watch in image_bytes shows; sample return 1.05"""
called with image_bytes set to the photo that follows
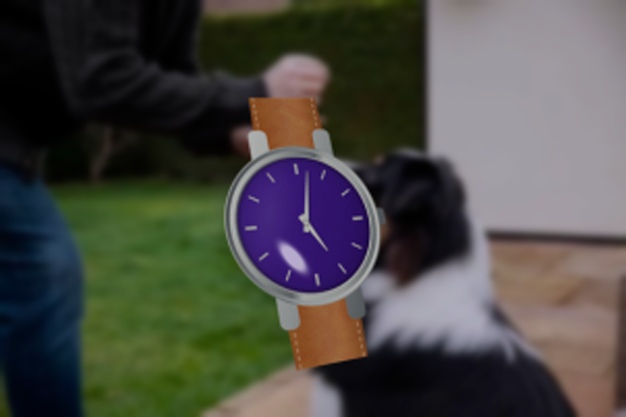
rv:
5.02
